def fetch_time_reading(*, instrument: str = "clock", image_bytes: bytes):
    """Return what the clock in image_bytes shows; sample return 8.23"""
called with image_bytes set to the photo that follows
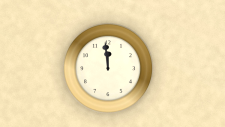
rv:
11.59
